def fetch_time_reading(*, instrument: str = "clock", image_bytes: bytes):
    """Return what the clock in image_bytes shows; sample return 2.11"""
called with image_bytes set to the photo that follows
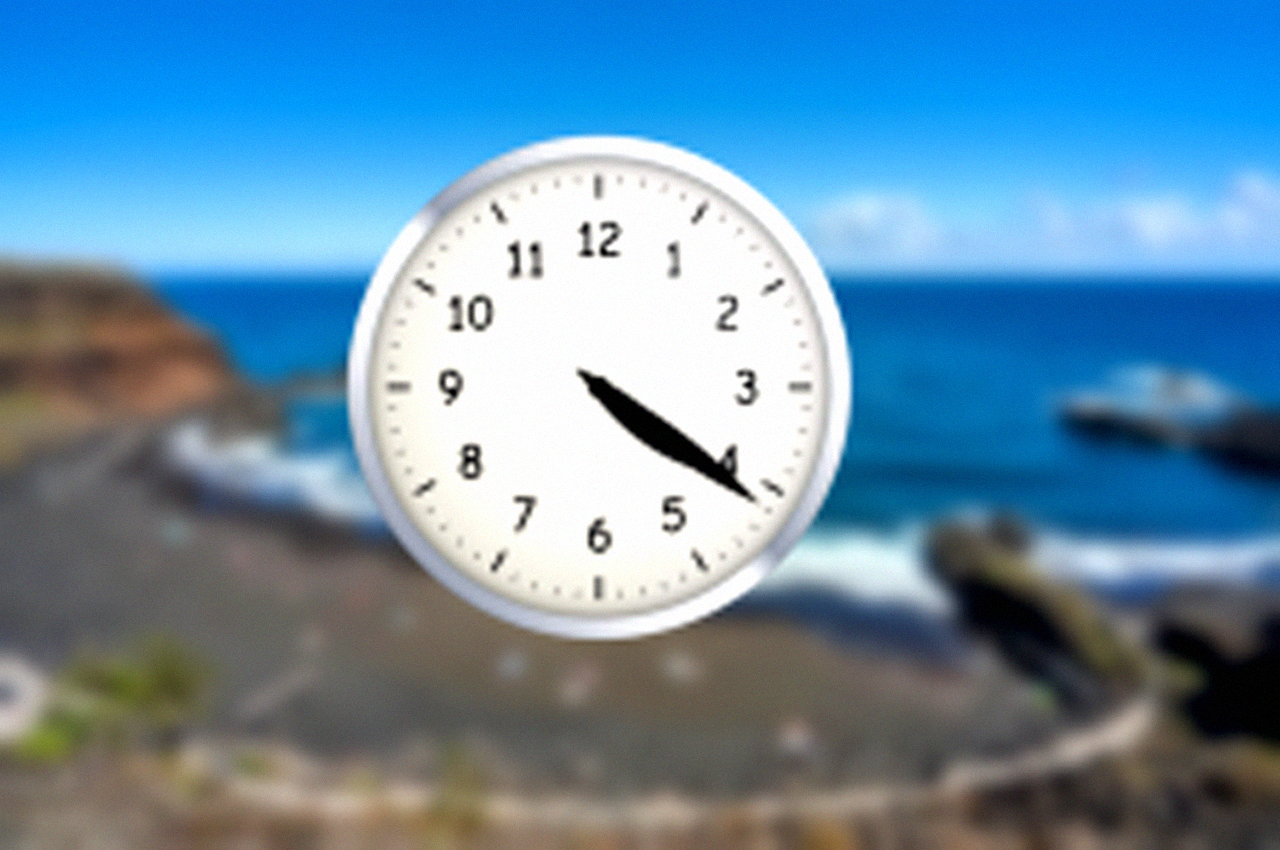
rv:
4.21
